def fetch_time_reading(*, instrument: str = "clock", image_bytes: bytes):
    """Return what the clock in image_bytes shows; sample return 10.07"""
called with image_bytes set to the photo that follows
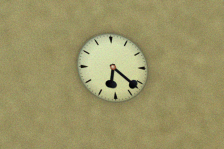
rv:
6.22
